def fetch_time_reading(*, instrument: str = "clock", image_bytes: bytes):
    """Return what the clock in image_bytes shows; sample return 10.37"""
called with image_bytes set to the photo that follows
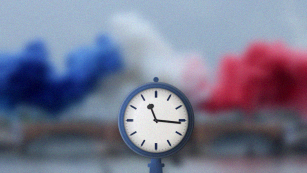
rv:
11.16
